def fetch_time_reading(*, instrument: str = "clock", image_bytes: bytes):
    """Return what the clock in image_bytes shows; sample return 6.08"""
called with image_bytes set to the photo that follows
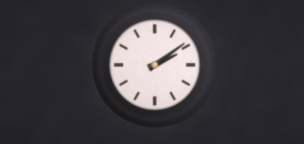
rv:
2.09
